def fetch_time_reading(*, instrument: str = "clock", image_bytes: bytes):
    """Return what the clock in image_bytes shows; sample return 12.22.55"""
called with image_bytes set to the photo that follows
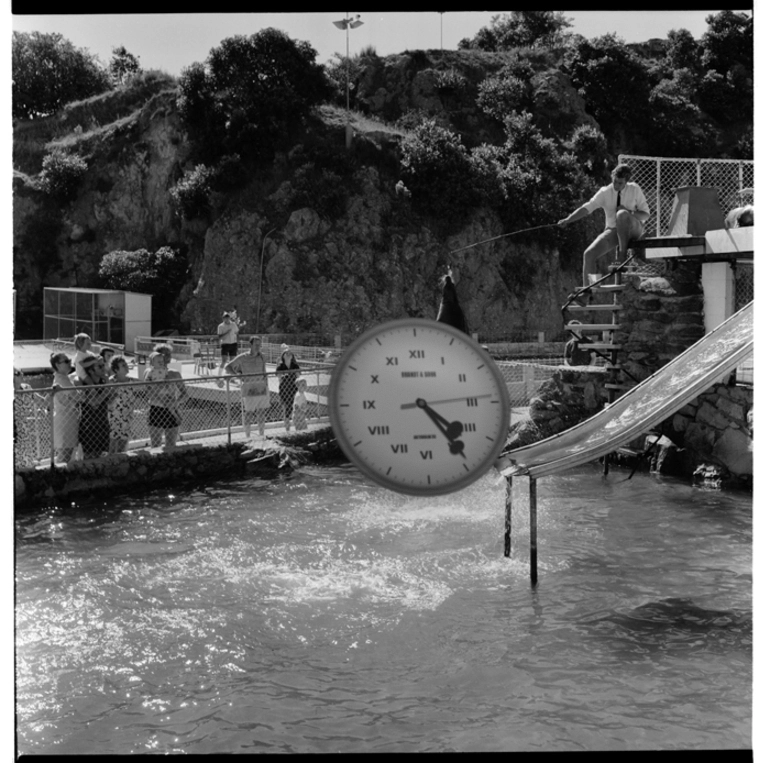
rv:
4.24.14
